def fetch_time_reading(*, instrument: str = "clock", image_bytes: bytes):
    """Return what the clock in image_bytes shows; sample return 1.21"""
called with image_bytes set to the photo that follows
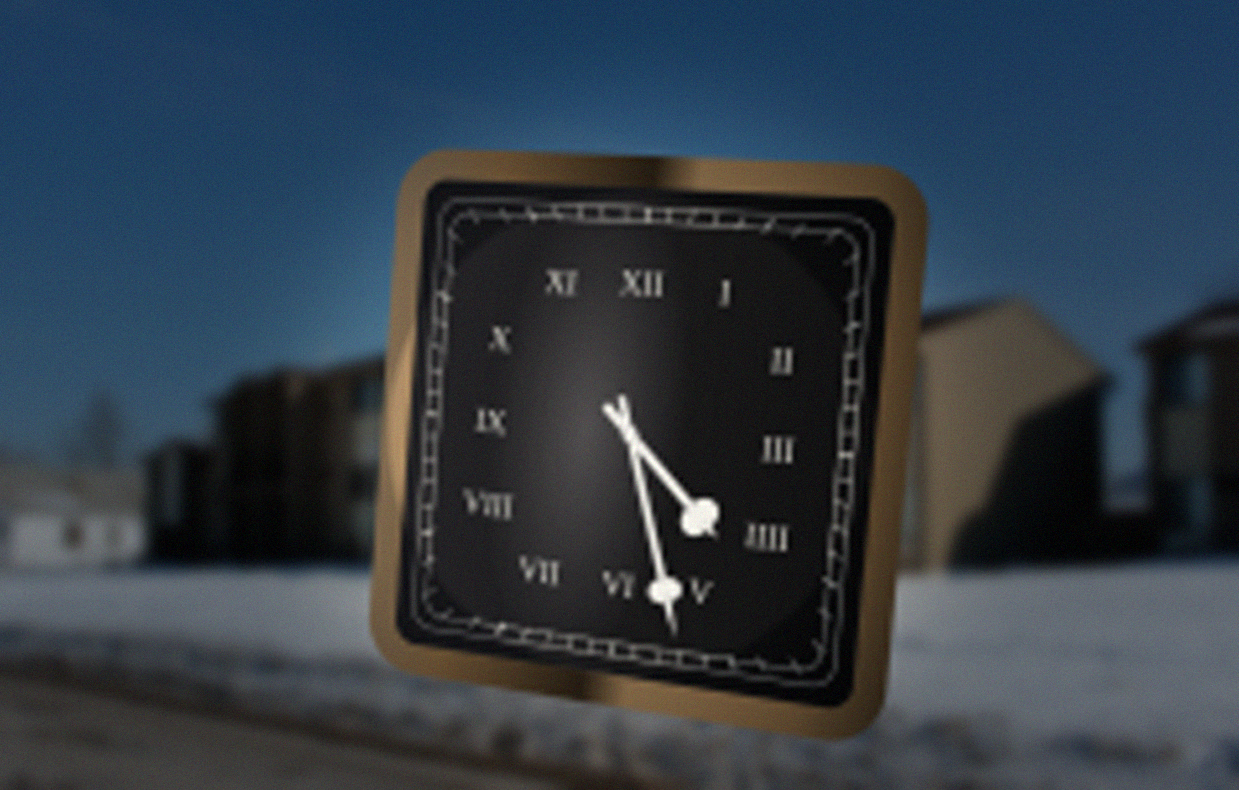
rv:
4.27
